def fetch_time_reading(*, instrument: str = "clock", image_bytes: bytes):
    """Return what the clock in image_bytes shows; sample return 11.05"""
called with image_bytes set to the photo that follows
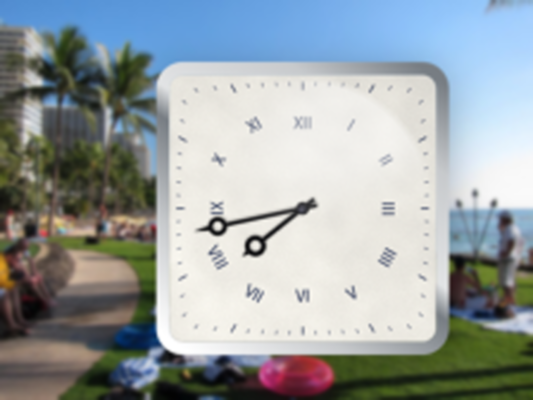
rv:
7.43
